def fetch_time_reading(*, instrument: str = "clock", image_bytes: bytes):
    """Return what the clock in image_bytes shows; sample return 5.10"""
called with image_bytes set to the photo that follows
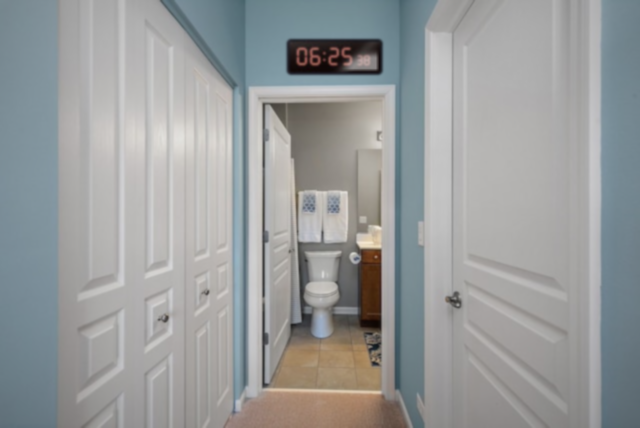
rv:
6.25
